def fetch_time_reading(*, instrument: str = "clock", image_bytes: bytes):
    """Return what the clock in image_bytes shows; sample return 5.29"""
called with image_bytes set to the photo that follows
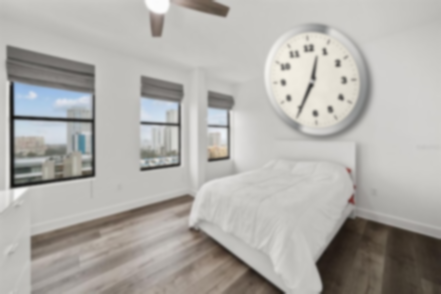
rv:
12.35
